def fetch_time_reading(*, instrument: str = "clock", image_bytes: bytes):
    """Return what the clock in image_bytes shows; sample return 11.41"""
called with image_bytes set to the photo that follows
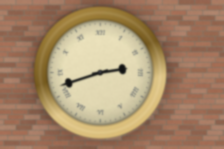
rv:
2.42
